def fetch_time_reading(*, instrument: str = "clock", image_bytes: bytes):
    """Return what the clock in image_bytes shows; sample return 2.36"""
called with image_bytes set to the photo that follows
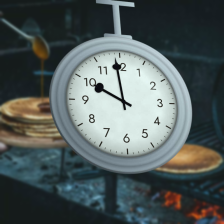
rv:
9.59
